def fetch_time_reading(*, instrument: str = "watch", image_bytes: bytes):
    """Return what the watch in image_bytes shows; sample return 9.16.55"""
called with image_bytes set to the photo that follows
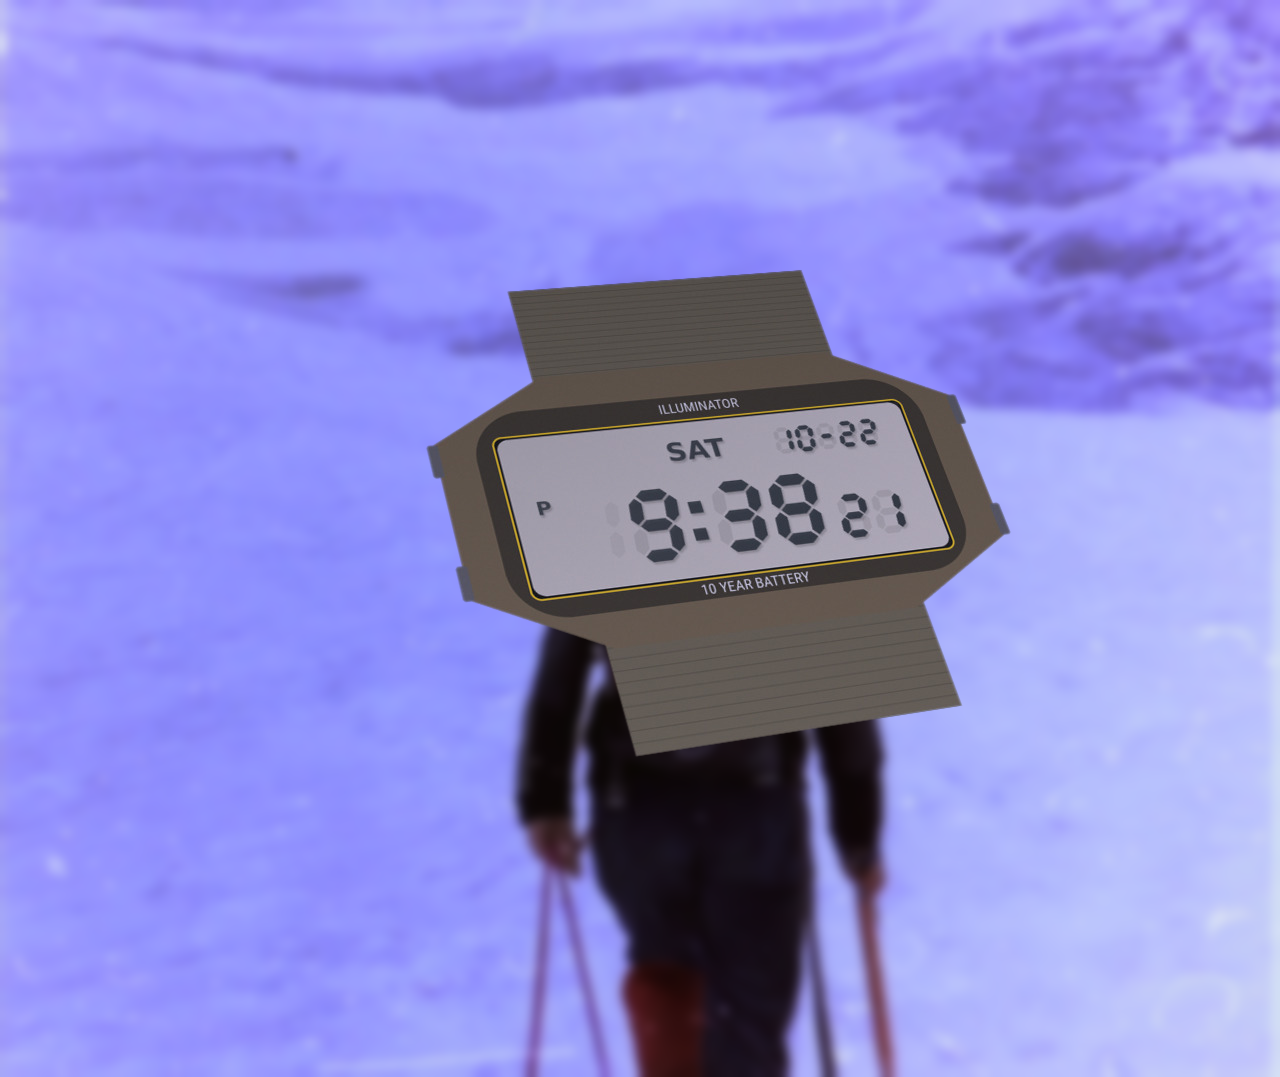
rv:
9.38.21
